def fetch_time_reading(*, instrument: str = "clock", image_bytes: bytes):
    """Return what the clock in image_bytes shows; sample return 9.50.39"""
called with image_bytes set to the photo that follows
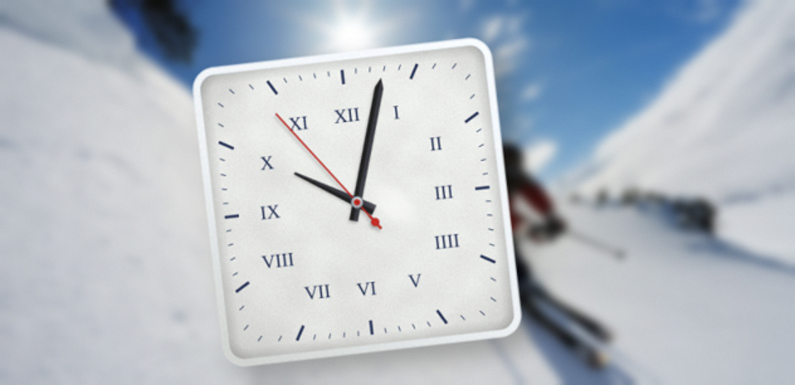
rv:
10.02.54
